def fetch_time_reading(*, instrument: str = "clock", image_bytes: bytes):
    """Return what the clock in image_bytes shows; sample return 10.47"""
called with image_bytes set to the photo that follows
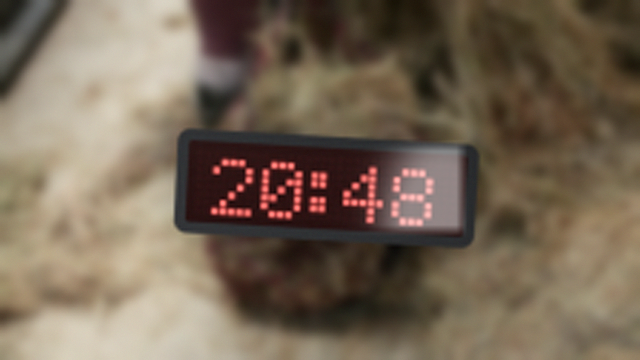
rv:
20.48
